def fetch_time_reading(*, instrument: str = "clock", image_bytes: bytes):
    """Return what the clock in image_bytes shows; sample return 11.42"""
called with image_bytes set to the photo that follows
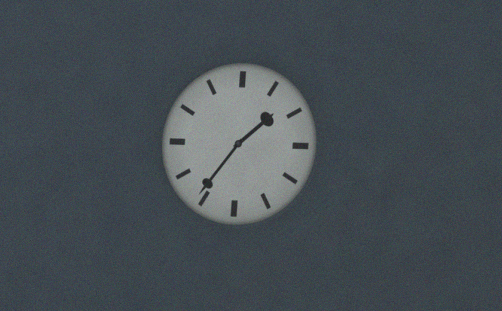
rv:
1.36
